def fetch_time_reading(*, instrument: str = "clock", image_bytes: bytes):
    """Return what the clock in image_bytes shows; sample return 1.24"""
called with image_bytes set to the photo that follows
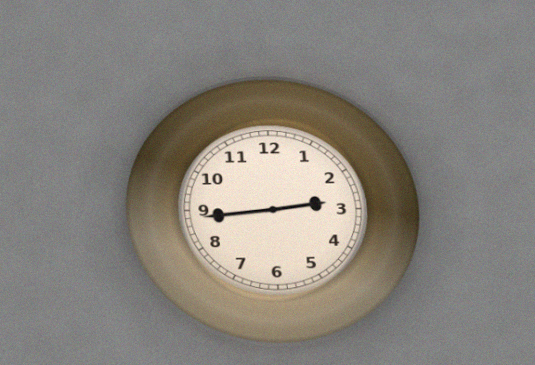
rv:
2.44
